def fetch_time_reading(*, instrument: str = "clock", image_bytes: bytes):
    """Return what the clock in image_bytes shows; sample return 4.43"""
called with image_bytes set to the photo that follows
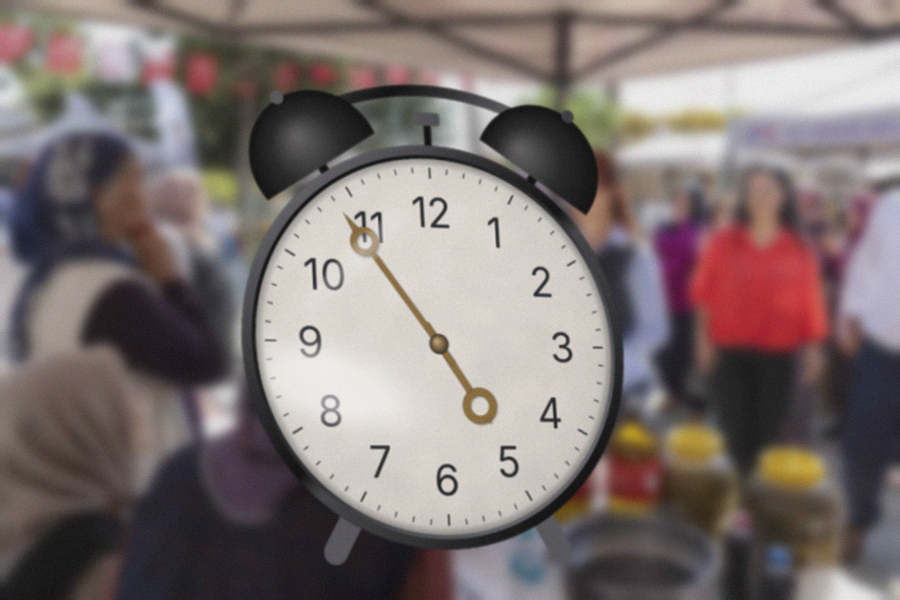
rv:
4.54
